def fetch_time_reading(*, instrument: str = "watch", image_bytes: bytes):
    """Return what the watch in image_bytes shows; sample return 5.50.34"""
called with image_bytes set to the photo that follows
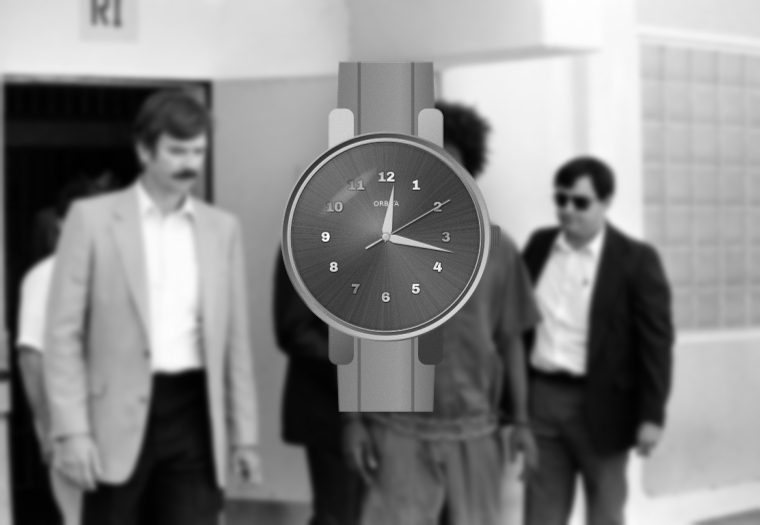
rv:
12.17.10
